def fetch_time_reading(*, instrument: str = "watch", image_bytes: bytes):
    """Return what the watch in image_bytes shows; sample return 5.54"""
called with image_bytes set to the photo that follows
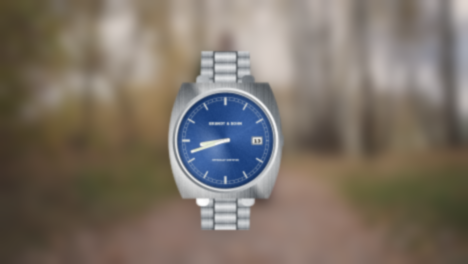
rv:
8.42
